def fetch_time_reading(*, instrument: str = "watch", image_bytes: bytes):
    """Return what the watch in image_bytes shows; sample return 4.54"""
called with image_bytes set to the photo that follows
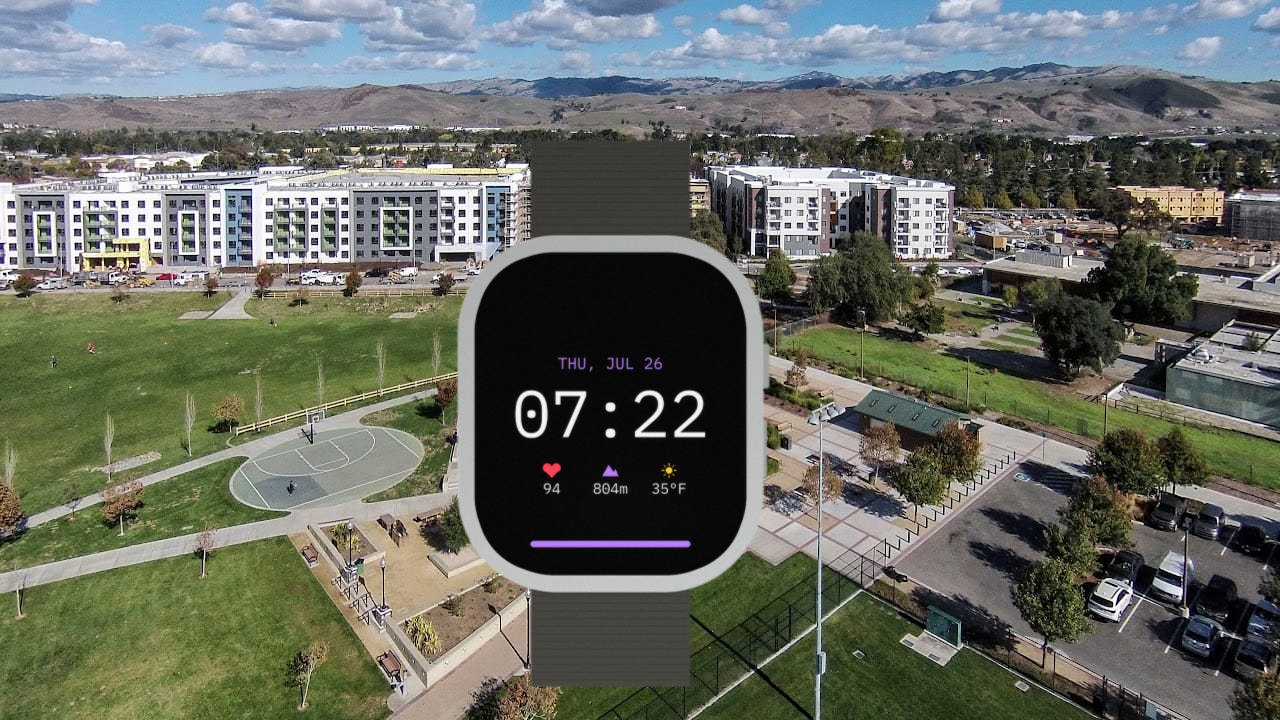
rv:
7.22
